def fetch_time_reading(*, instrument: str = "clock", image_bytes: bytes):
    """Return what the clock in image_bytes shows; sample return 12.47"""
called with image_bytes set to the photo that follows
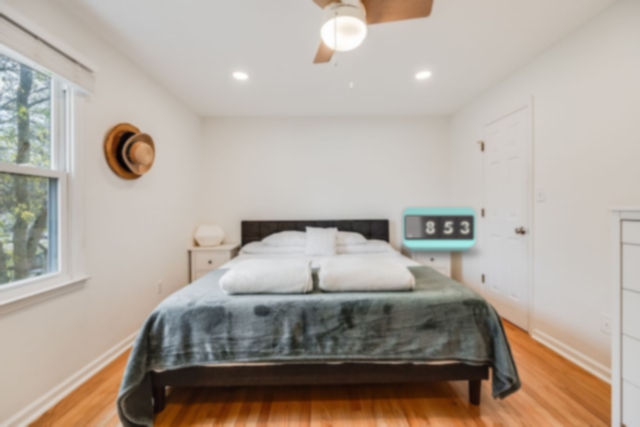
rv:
8.53
